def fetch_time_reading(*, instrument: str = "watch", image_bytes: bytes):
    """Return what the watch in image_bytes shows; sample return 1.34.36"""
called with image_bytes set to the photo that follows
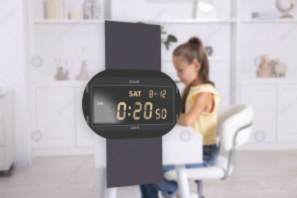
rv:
0.20.50
